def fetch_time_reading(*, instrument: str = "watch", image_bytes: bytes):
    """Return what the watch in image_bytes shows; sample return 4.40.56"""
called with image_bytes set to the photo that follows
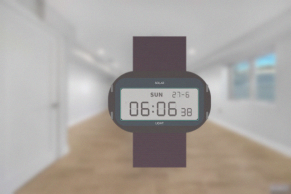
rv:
6.06.38
